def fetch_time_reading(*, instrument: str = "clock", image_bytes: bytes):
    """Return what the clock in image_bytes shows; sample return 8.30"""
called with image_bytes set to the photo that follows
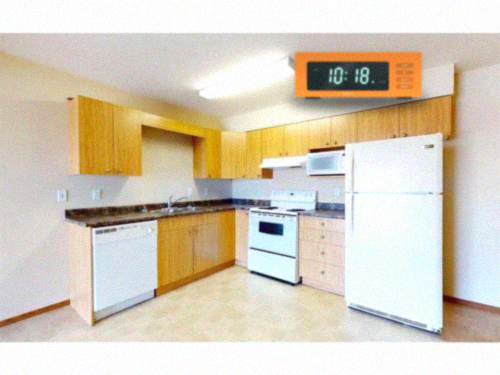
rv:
10.18
